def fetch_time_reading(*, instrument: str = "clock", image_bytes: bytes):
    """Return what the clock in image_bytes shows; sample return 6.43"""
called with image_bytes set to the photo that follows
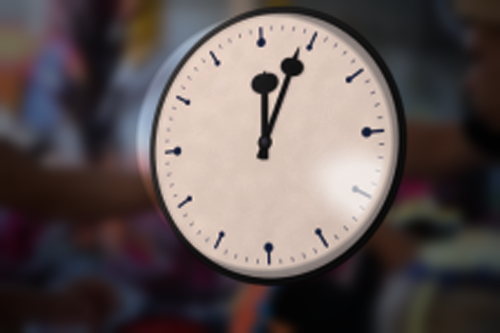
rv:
12.04
